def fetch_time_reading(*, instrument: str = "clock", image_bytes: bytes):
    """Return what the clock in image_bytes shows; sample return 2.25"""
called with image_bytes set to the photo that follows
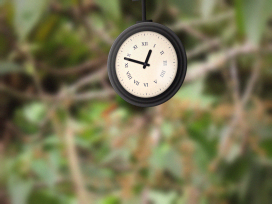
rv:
12.48
